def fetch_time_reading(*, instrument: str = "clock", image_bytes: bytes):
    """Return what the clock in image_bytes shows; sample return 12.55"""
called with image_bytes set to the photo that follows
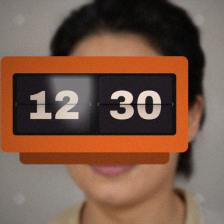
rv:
12.30
